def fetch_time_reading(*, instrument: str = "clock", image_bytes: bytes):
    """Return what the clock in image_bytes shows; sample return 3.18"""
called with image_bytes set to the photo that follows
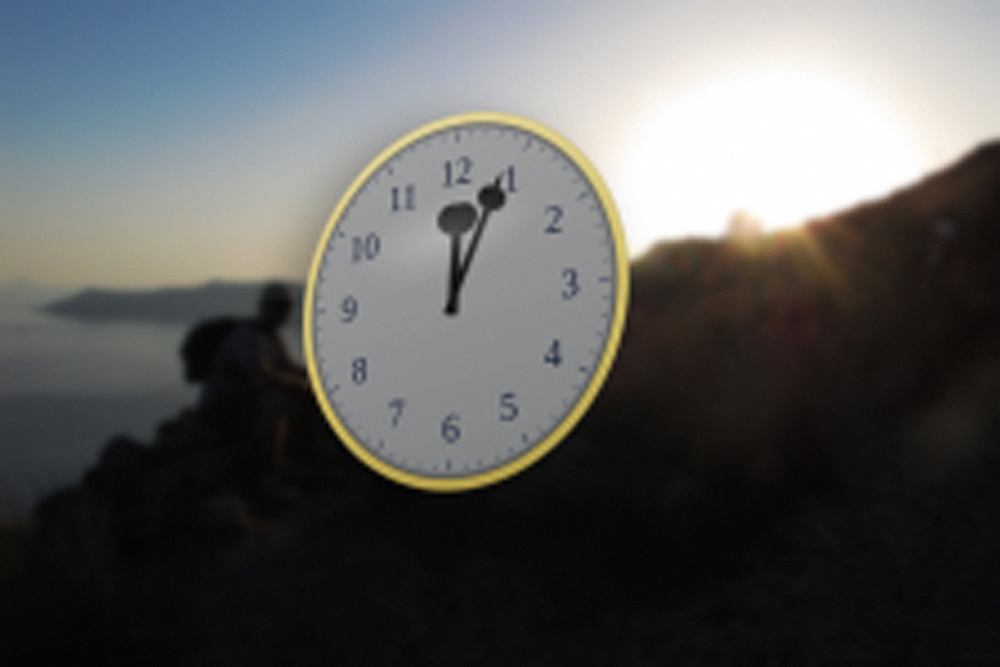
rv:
12.04
